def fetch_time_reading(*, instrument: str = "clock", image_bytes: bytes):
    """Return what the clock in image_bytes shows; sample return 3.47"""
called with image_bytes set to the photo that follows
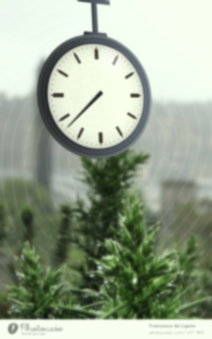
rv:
7.38
